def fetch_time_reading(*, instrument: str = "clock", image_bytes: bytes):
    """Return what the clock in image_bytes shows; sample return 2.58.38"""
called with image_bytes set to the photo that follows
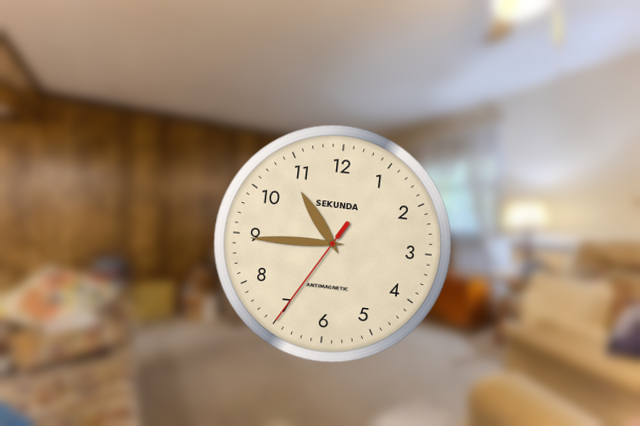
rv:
10.44.35
